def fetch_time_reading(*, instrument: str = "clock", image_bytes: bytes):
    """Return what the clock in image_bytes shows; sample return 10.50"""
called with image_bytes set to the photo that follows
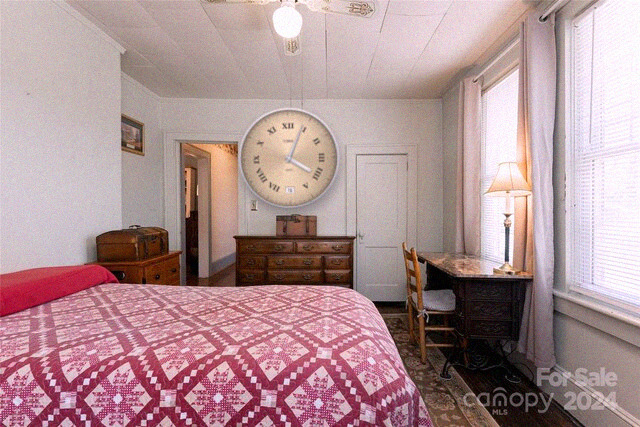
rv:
4.04
